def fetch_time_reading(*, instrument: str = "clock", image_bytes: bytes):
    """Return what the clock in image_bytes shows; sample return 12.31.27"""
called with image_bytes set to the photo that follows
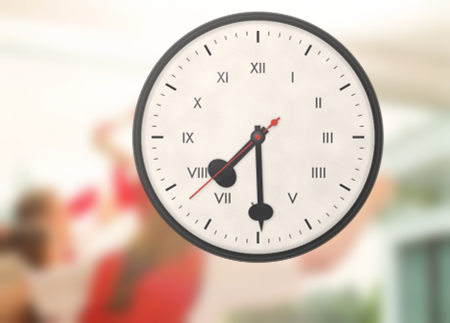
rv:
7.29.38
